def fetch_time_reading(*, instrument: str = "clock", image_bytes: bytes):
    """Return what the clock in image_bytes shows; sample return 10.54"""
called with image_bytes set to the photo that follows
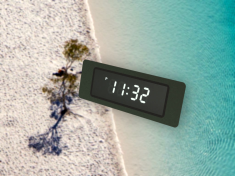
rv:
11.32
